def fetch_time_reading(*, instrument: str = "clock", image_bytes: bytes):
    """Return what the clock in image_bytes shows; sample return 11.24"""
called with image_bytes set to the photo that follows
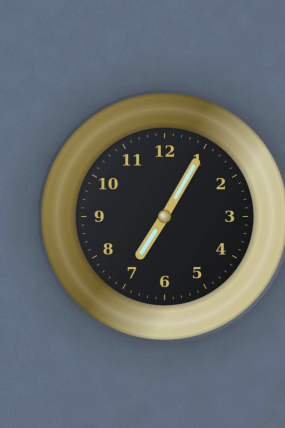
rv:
7.05
